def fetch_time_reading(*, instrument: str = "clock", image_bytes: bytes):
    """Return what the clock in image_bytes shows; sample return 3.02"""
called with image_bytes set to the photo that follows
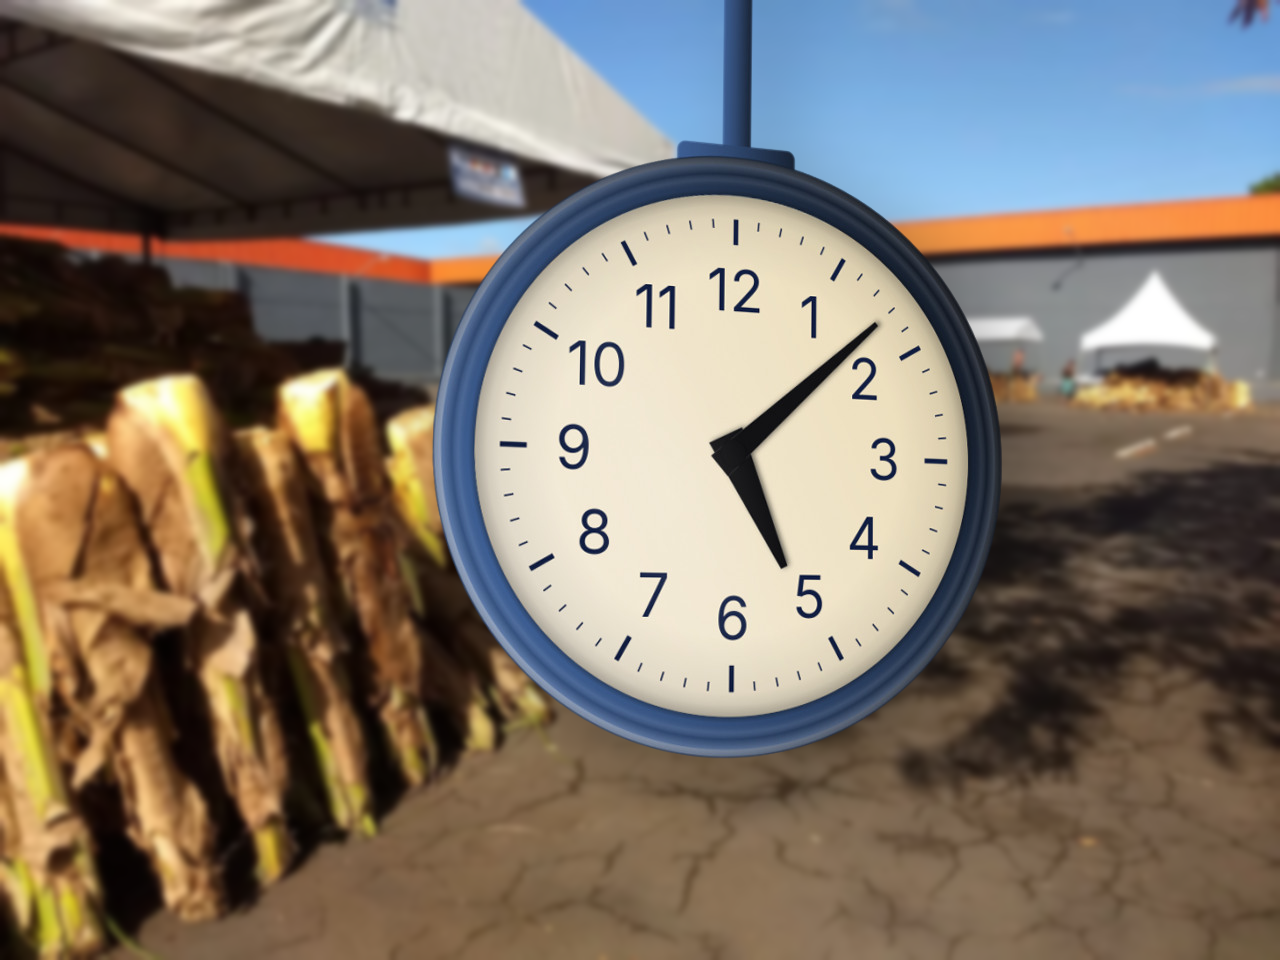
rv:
5.08
